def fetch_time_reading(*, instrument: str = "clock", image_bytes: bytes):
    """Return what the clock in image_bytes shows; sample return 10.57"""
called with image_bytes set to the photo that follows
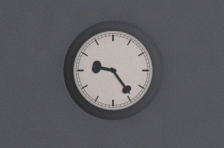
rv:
9.24
